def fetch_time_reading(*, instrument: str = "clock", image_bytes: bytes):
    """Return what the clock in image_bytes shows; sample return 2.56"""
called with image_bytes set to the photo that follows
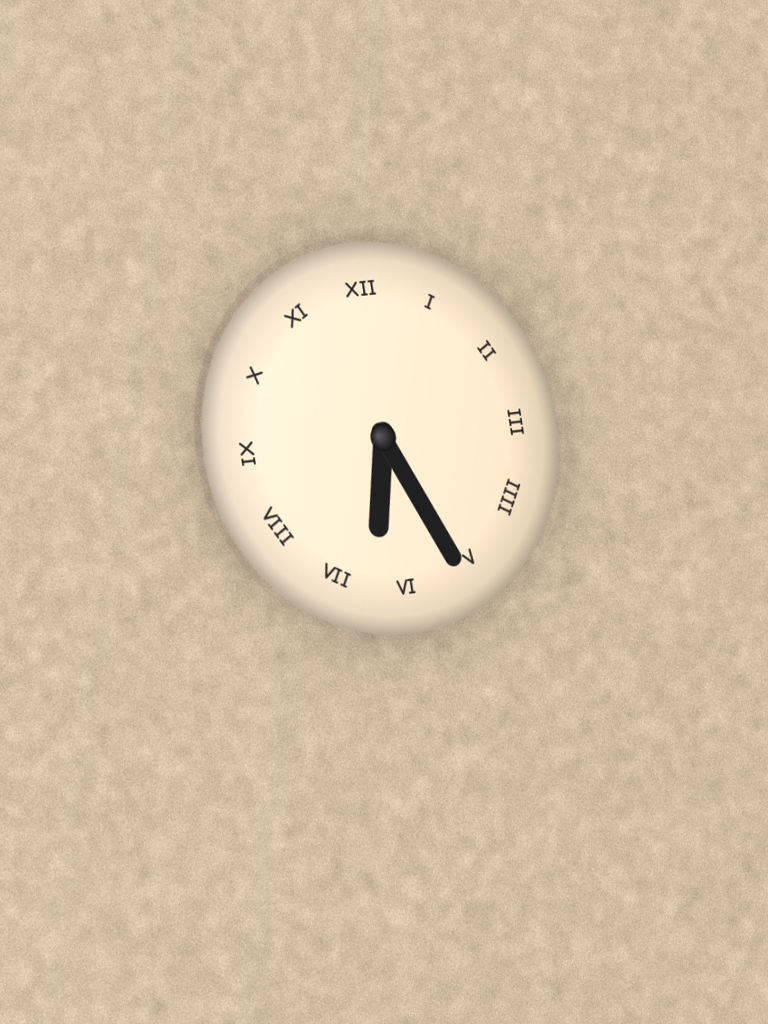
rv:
6.26
